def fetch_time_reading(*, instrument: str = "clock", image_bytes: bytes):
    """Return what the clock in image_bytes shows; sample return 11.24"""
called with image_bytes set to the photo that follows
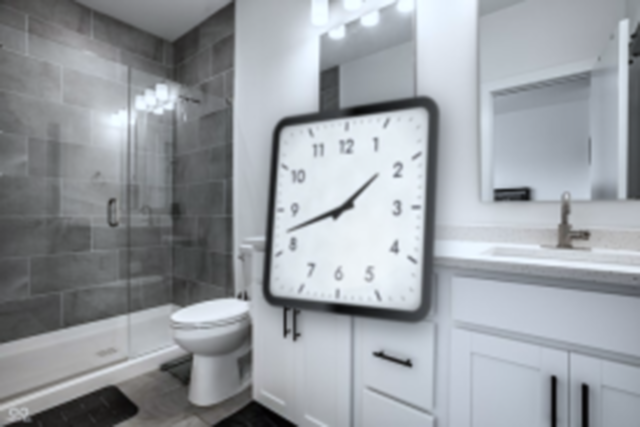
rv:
1.42
